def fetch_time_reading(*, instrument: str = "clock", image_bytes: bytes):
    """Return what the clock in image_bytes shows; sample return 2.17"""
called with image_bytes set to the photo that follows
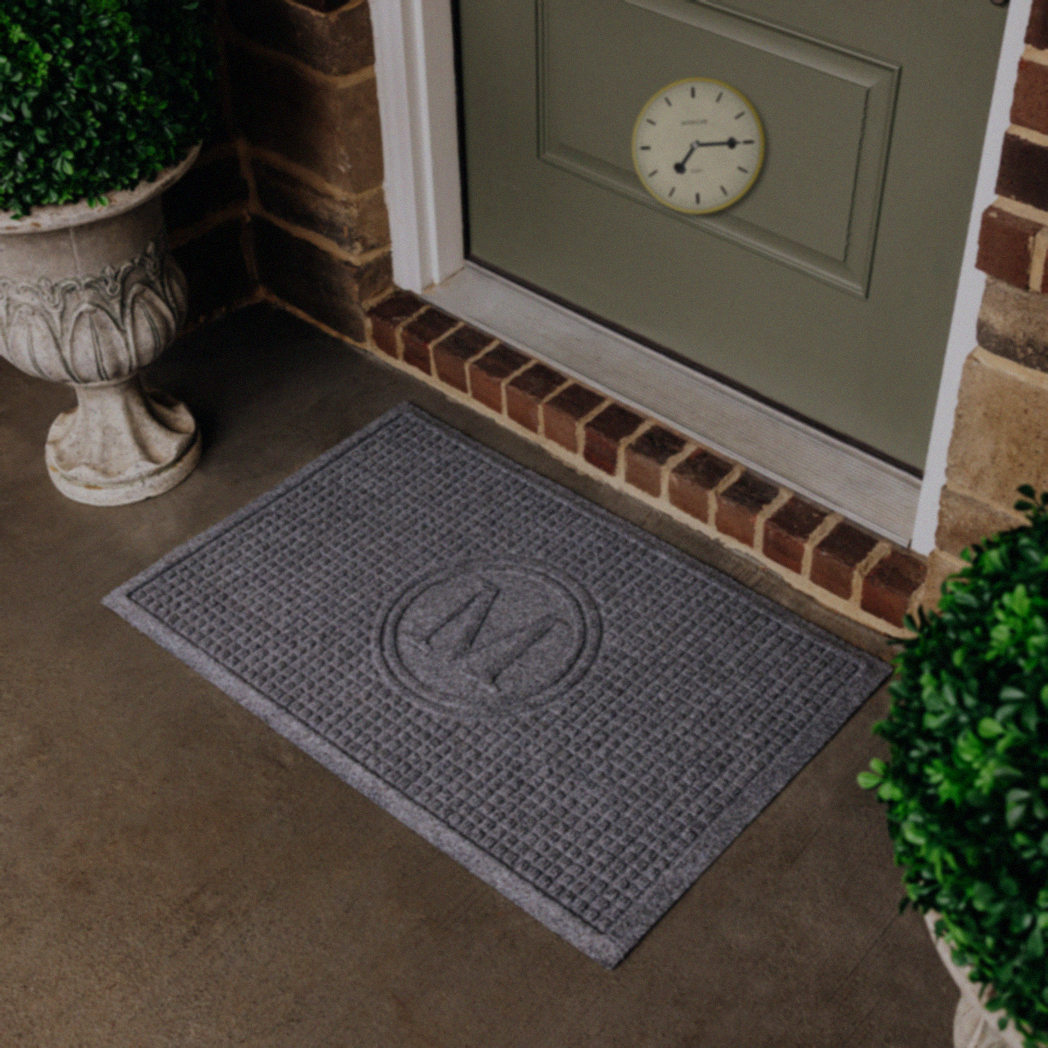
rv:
7.15
